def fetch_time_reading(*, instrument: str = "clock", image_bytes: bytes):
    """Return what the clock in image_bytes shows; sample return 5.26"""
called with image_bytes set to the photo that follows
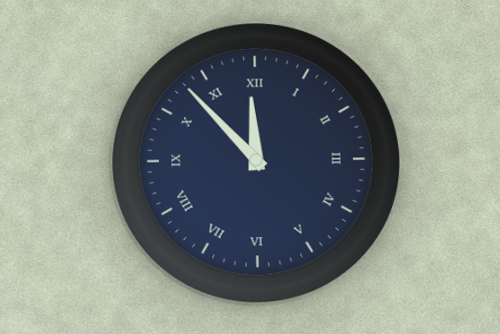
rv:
11.53
